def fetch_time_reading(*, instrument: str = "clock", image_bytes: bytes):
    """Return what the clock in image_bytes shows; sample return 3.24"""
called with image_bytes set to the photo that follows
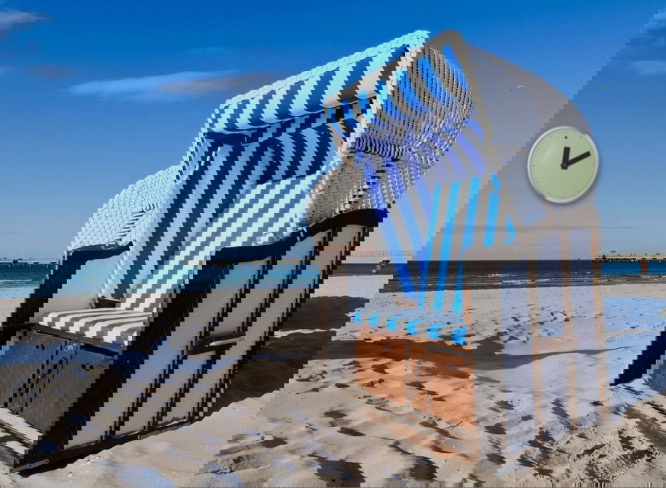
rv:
12.11
